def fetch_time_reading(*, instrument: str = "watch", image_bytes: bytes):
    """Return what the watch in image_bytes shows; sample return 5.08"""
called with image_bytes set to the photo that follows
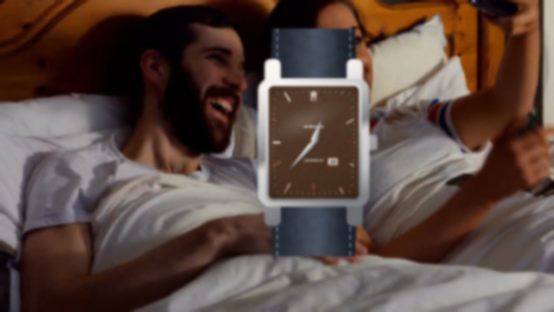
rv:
12.37
